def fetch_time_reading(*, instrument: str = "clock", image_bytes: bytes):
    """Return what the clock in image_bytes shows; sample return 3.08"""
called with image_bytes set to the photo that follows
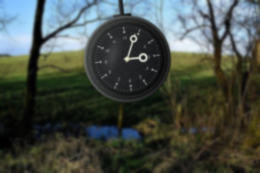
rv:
3.04
